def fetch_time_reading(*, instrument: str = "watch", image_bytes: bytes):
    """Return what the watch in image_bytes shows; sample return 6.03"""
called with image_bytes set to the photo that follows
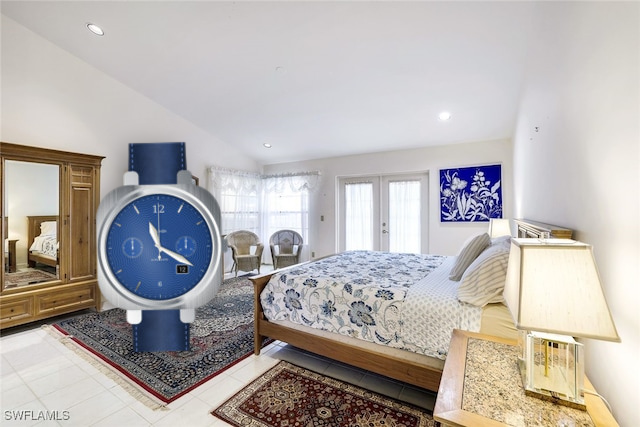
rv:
11.20
